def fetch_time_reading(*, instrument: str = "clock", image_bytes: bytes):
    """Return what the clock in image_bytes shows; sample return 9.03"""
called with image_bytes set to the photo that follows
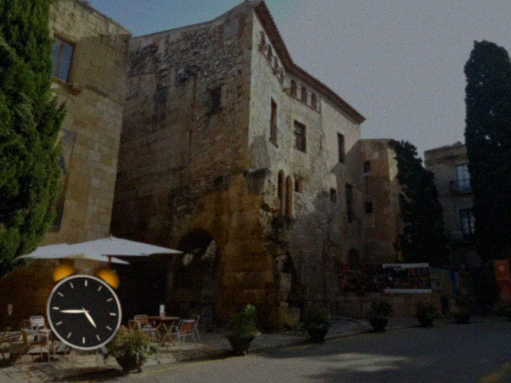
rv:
4.44
